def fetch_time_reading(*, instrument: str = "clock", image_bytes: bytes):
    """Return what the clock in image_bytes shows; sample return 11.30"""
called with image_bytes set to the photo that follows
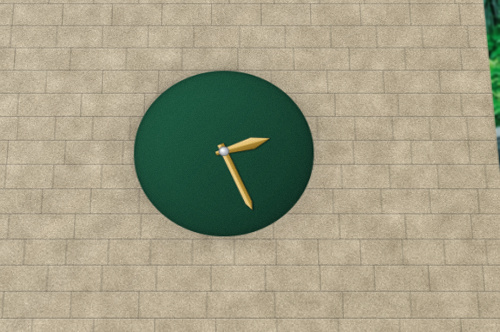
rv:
2.26
